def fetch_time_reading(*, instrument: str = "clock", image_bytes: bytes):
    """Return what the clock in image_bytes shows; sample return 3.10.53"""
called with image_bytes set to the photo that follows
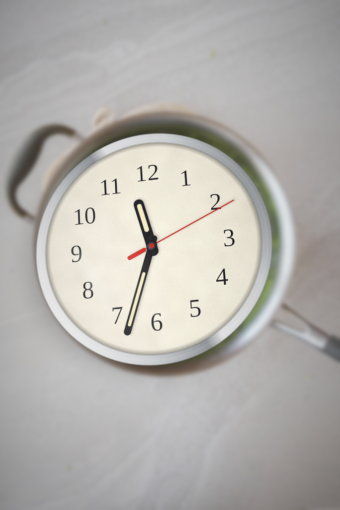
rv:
11.33.11
